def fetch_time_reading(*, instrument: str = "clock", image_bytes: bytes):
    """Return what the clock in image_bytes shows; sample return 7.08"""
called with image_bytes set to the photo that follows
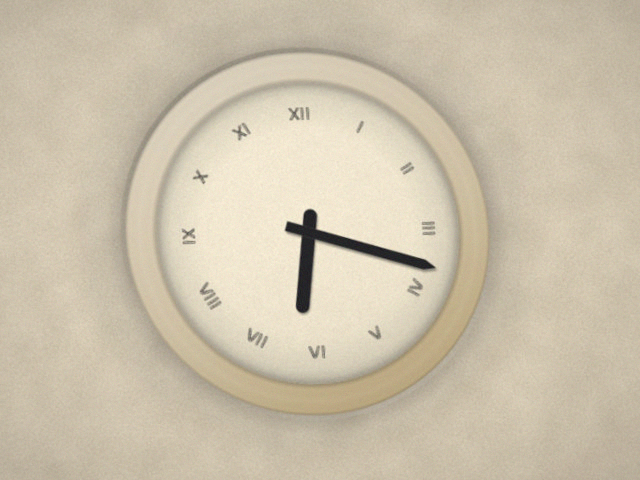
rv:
6.18
